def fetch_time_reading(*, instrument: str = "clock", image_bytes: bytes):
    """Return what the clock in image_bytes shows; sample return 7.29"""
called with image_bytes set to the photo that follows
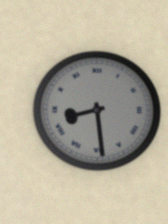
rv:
8.29
